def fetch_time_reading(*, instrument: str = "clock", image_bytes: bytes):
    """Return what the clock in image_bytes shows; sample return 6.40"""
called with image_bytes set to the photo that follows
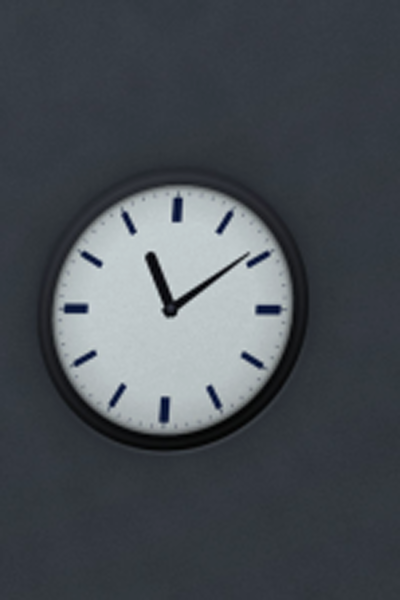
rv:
11.09
